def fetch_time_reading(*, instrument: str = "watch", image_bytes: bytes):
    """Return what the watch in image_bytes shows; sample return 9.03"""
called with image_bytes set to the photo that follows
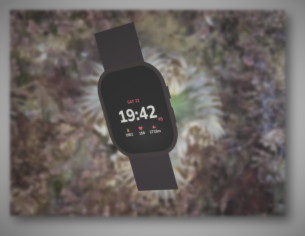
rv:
19.42
